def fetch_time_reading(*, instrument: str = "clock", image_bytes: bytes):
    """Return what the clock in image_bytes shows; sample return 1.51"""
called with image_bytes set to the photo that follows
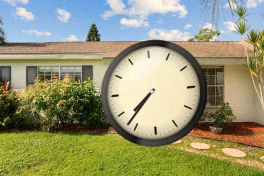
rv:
7.37
